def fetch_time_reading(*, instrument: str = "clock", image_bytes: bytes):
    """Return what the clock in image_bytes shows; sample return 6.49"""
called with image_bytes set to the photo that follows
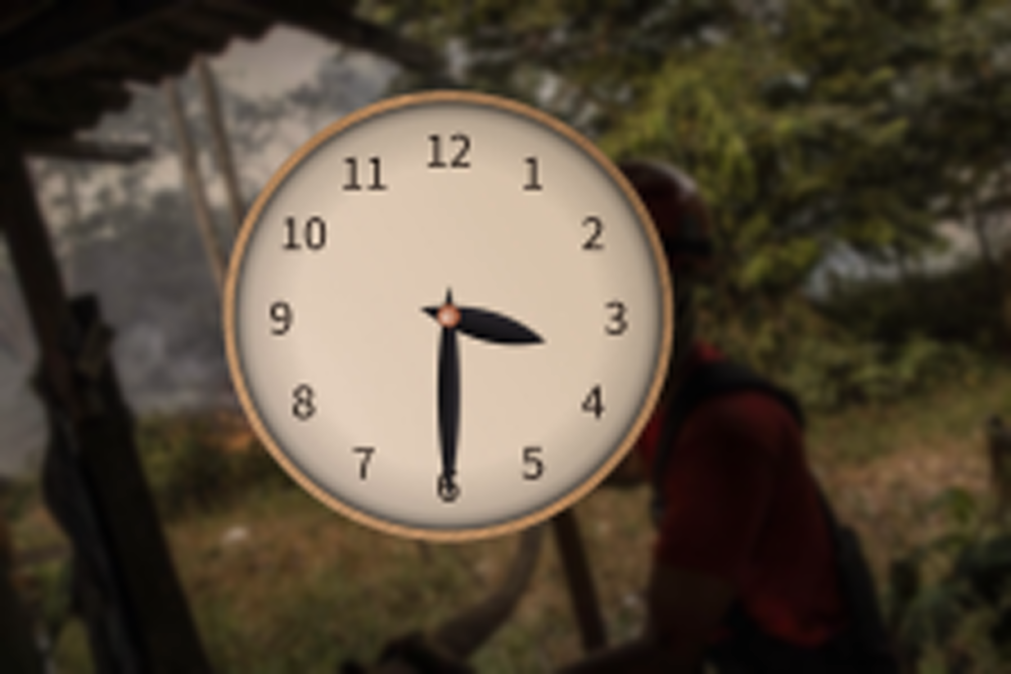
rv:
3.30
